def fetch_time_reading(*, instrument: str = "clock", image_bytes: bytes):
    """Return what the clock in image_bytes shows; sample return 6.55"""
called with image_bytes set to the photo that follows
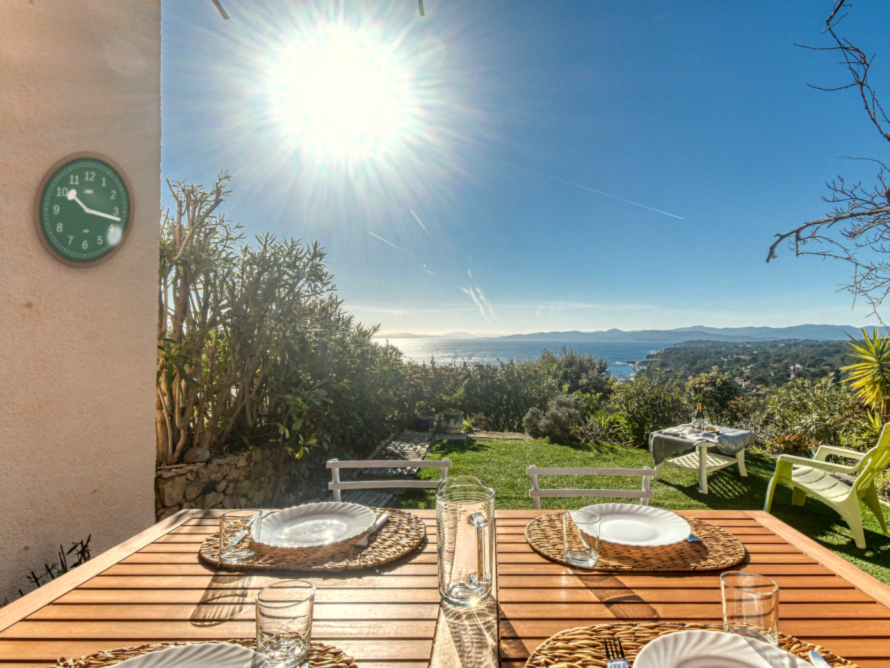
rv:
10.17
